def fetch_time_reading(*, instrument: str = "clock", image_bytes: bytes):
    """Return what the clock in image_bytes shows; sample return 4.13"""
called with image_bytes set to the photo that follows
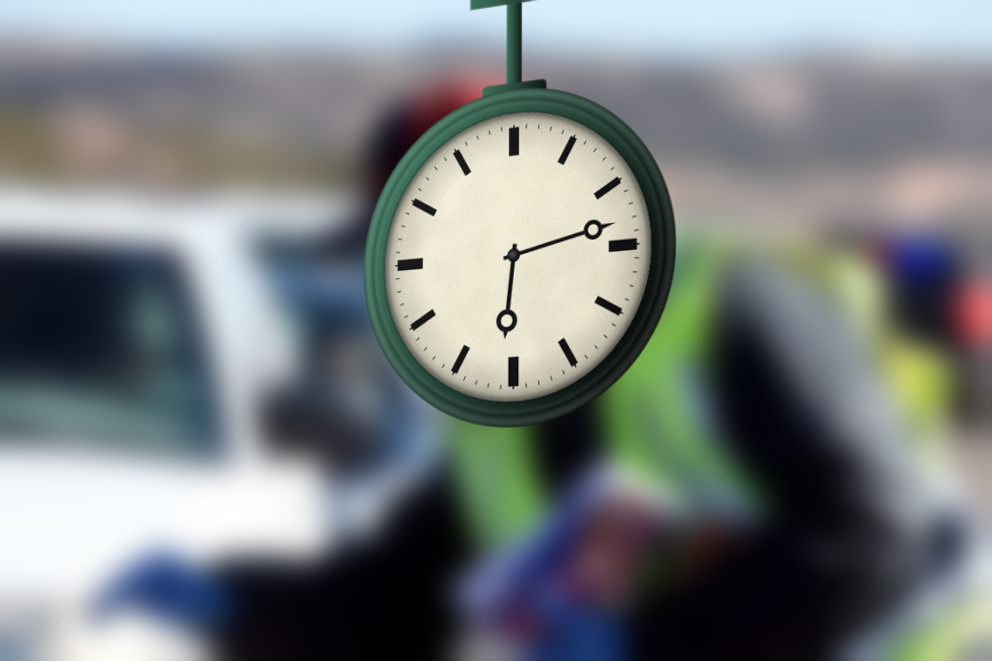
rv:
6.13
